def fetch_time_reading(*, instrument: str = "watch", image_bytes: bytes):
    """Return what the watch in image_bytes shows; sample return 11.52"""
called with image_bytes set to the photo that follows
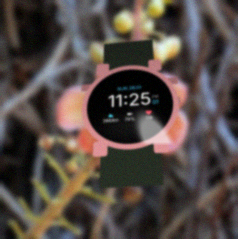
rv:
11.25
